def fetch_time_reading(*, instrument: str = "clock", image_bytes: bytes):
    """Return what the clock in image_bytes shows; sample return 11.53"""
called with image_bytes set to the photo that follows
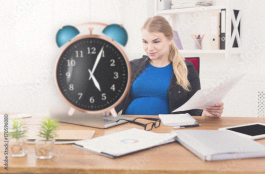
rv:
5.04
